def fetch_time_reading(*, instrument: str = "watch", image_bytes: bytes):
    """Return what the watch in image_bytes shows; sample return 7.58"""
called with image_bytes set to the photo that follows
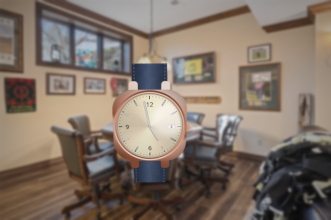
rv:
4.58
